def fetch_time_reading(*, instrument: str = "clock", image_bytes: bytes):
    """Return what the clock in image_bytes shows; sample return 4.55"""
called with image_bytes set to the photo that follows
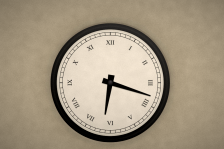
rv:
6.18
